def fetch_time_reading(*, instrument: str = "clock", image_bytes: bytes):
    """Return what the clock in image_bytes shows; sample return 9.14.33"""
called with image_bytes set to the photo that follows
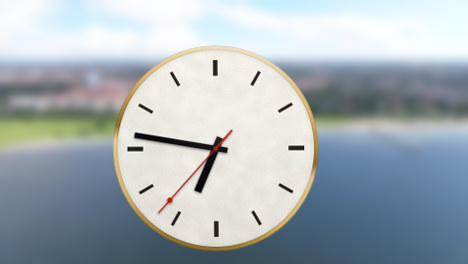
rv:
6.46.37
